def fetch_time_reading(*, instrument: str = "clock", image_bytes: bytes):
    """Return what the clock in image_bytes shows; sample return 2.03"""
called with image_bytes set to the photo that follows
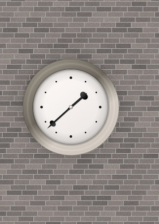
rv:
1.38
